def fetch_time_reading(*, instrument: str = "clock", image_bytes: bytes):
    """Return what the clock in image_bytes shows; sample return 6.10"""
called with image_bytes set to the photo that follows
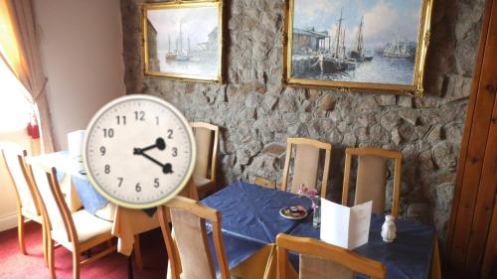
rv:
2.20
